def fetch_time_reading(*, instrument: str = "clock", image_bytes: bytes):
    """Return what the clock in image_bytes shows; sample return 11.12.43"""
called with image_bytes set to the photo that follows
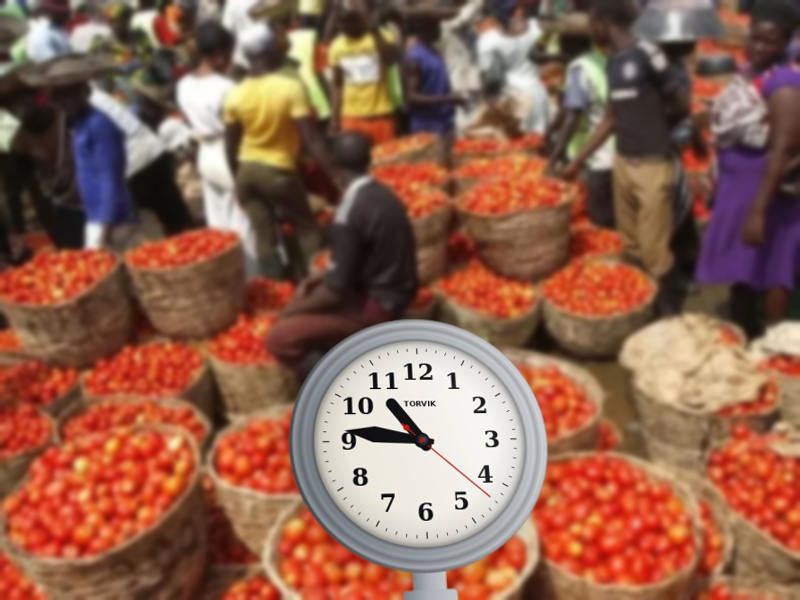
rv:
10.46.22
